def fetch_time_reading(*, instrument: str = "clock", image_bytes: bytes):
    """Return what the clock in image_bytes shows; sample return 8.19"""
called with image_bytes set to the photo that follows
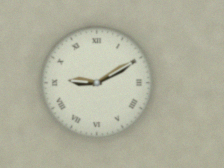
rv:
9.10
